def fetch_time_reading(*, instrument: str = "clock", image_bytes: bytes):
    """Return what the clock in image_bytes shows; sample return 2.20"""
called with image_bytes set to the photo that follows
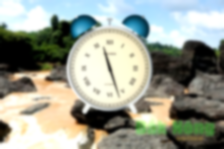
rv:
11.27
